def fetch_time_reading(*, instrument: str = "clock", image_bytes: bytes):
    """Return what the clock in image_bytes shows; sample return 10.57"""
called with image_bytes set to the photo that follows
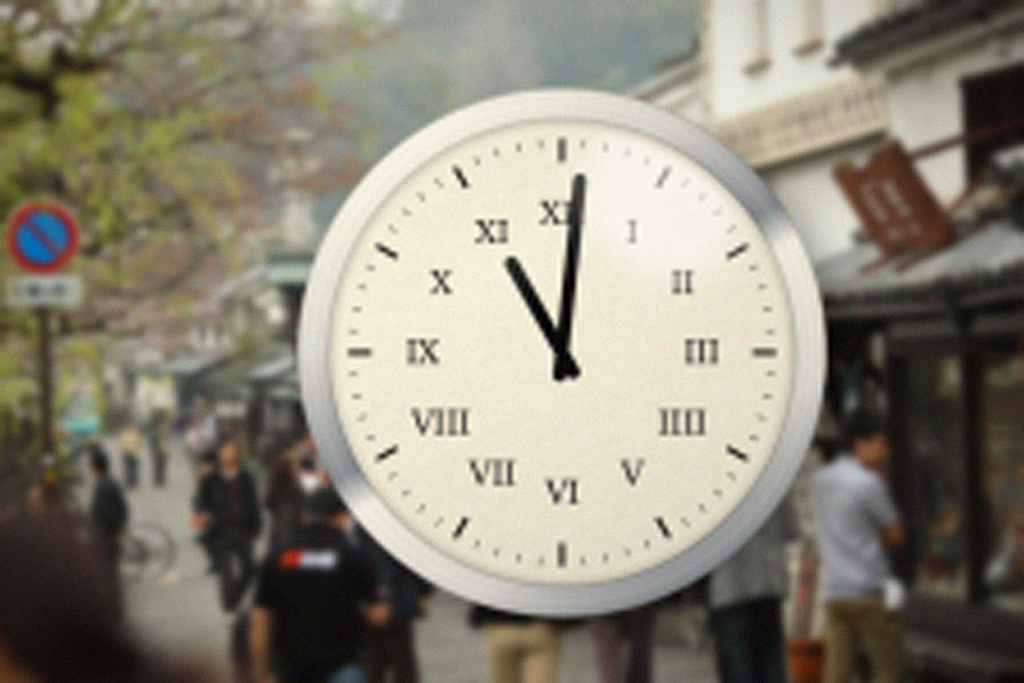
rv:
11.01
